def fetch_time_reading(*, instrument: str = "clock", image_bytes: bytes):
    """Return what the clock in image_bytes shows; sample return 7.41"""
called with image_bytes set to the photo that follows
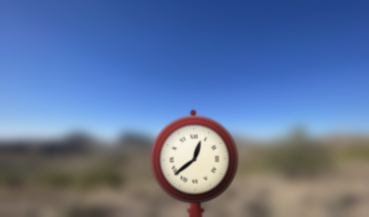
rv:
12.39
